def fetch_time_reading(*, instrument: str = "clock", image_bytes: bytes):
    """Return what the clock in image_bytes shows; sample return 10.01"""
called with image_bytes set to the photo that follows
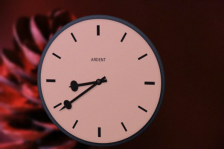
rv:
8.39
